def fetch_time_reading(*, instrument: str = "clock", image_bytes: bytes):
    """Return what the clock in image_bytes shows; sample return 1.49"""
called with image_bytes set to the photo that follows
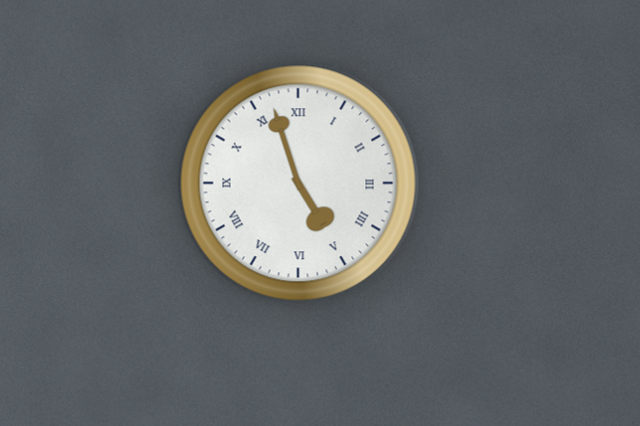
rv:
4.57
